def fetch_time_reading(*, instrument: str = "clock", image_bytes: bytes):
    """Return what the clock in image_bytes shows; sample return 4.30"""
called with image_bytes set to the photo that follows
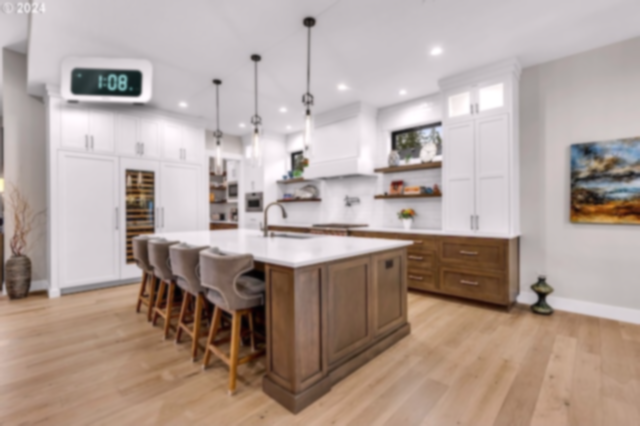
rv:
1.08
